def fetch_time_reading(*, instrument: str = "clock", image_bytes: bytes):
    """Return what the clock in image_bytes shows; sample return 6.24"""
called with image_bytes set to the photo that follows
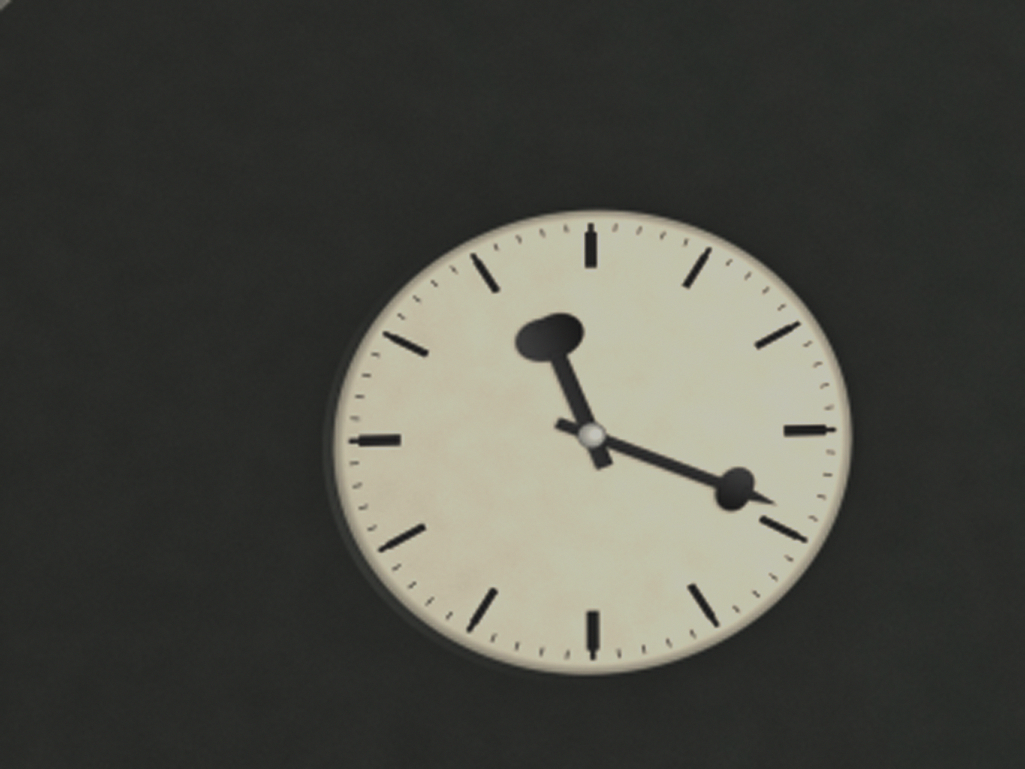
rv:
11.19
